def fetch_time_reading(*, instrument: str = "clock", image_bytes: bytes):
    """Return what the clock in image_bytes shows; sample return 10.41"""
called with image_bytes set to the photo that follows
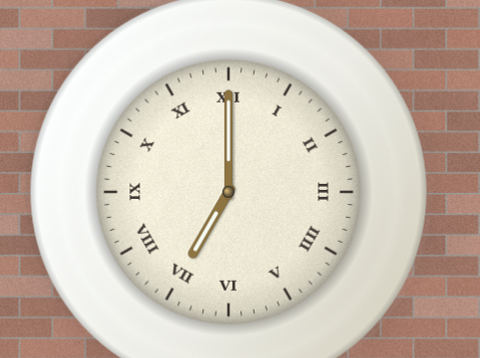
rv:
7.00
